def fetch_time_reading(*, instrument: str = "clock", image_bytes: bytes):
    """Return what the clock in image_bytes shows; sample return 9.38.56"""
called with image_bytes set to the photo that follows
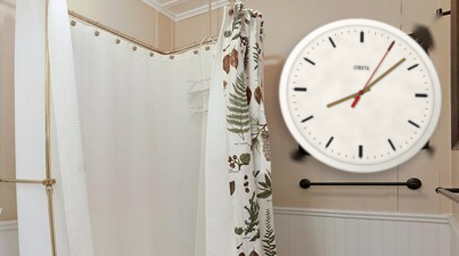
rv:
8.08.05
